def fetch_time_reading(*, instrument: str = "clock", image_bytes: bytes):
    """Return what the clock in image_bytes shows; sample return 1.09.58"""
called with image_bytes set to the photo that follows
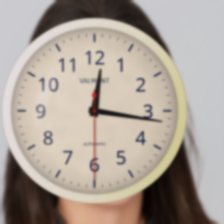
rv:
12.16.30
